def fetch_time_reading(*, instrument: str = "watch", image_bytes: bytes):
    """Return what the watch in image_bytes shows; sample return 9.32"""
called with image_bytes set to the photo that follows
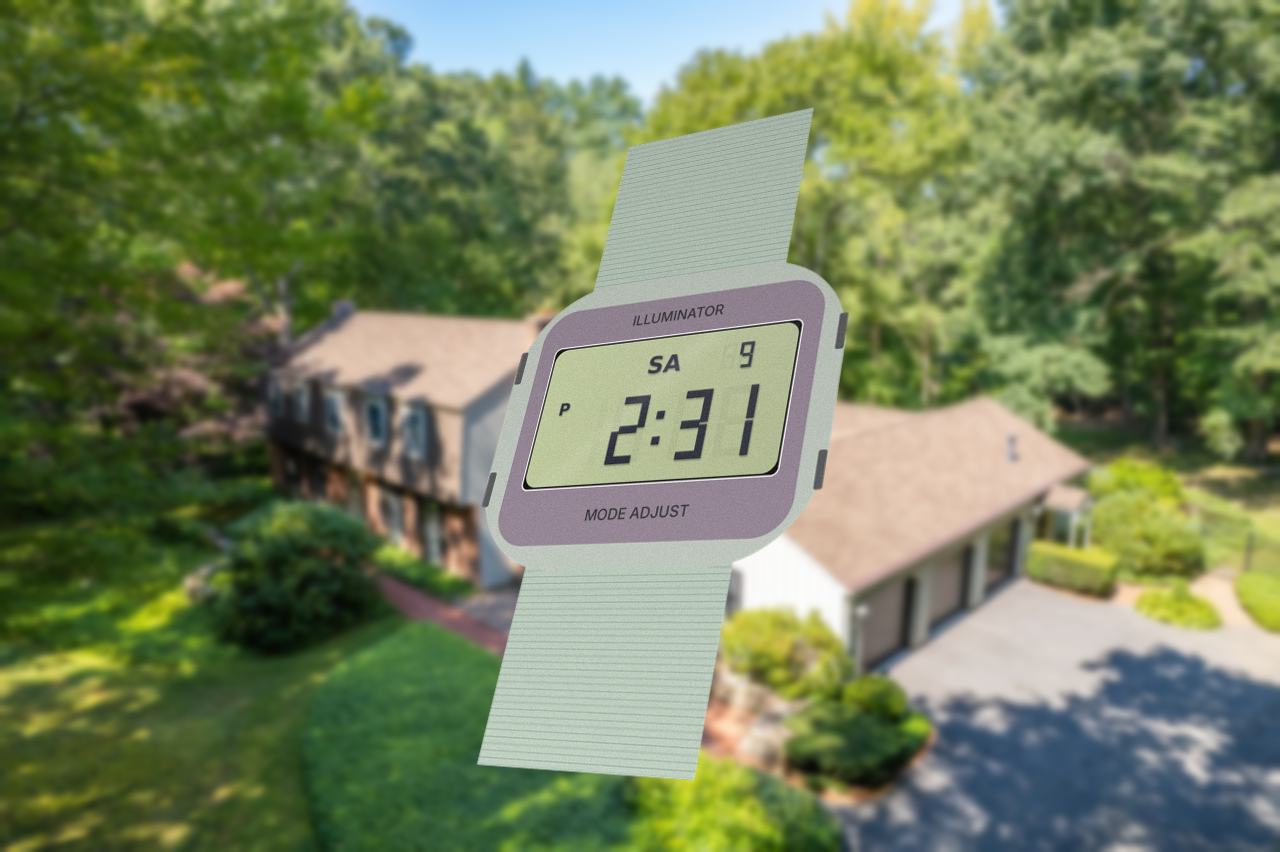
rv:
2.31
